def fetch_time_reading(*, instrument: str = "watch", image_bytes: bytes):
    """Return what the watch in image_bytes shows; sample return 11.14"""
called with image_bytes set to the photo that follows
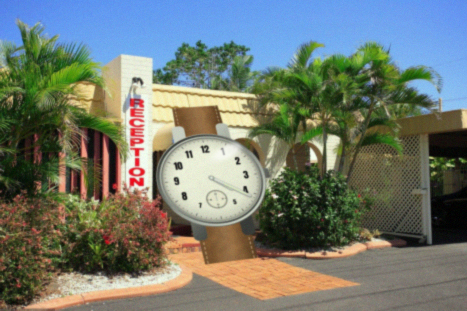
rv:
4.21
